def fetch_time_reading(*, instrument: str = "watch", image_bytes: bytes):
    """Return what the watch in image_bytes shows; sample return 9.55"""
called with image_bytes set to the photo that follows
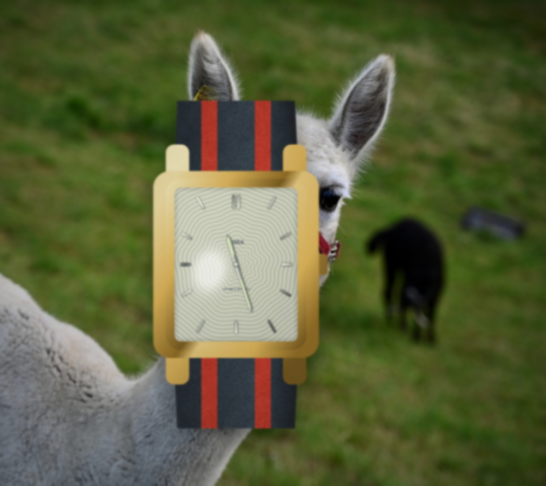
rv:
11.27
